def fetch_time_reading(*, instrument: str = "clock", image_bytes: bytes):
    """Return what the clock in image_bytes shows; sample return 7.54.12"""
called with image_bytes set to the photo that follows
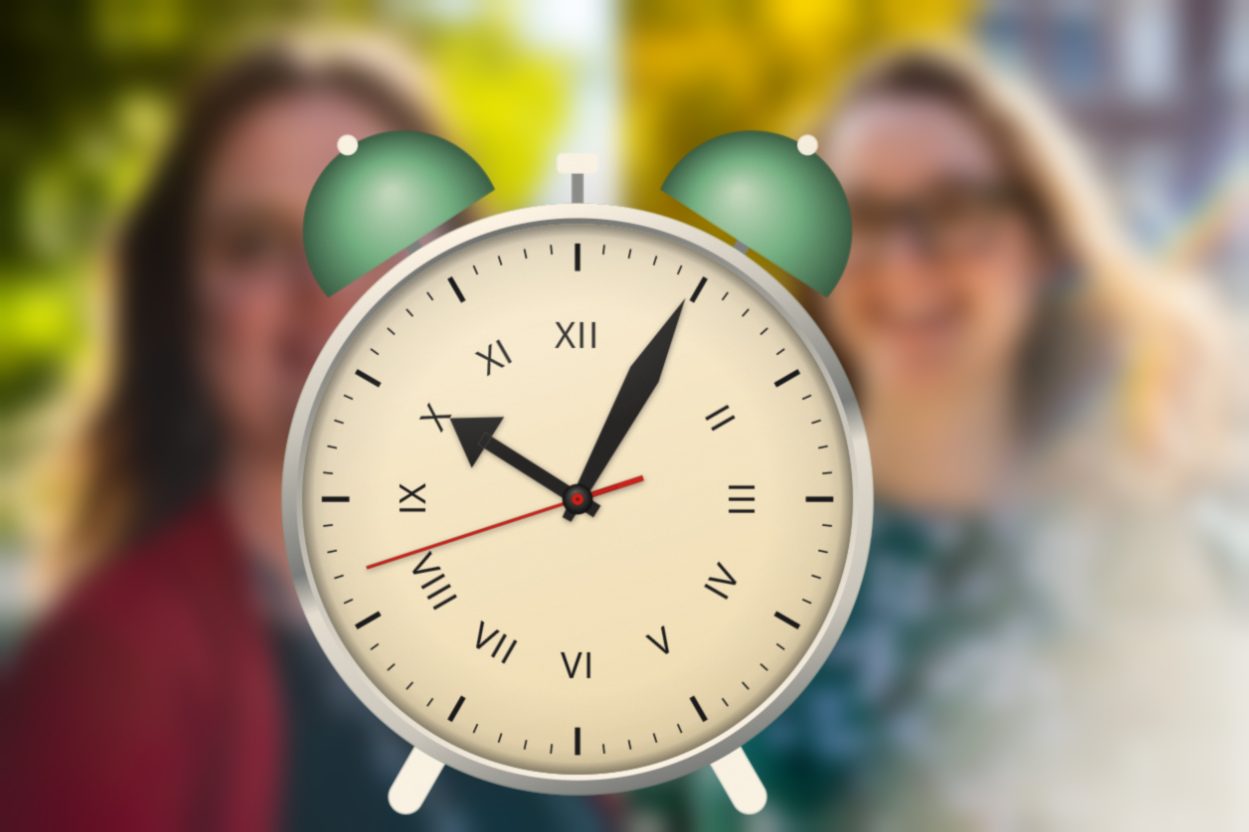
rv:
10.04.42
